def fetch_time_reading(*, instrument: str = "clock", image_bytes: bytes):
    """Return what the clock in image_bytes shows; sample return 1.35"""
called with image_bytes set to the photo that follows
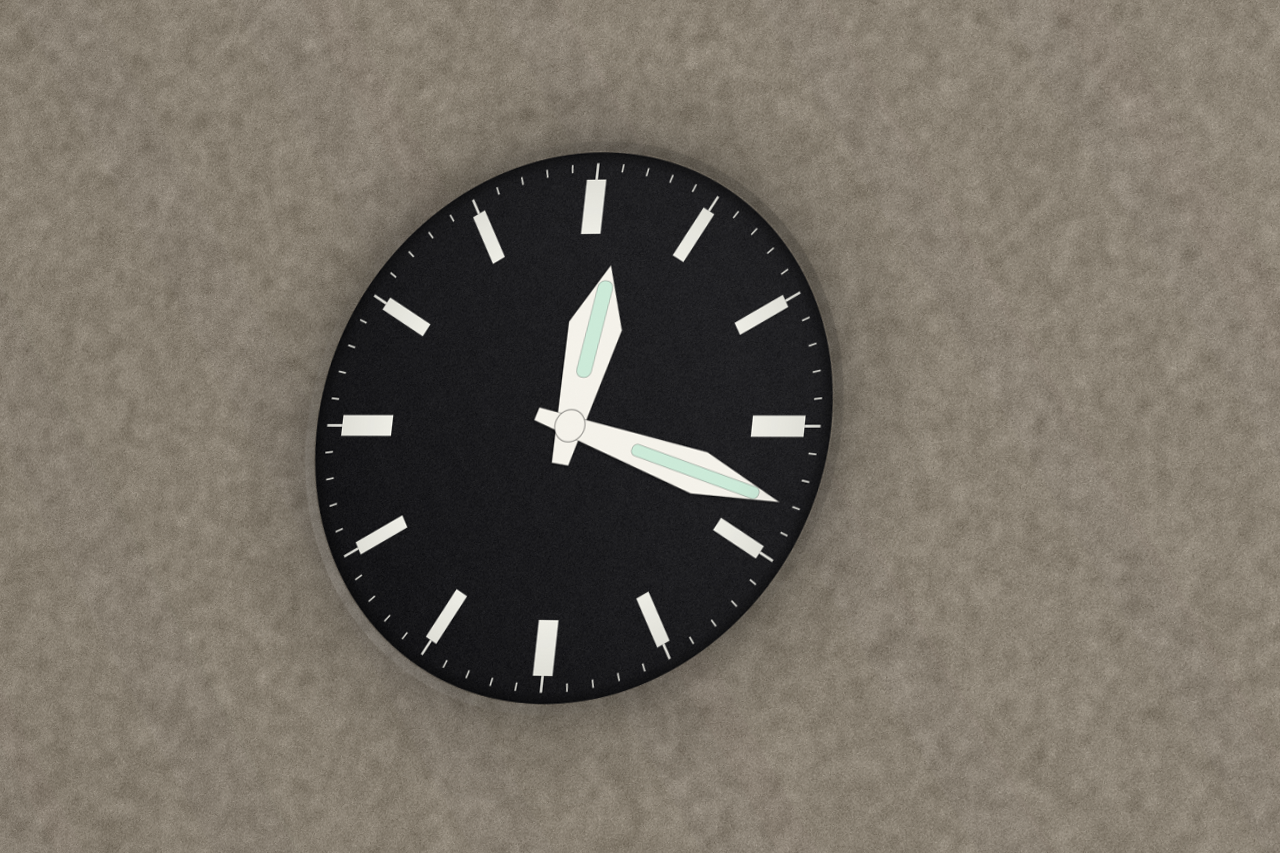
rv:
12.18
